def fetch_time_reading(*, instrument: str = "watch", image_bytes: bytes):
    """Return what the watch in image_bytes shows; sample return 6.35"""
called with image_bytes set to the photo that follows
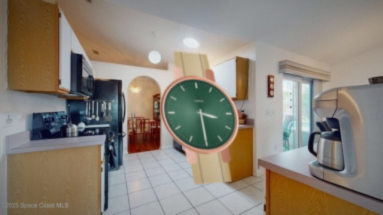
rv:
3.30
